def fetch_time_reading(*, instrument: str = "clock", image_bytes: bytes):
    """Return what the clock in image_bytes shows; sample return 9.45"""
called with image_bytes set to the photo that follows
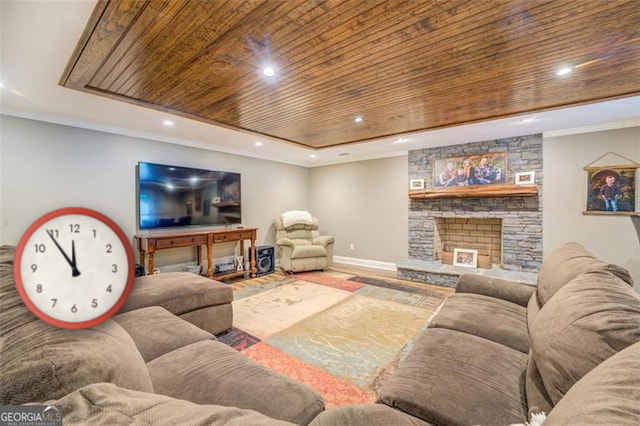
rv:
11.54
